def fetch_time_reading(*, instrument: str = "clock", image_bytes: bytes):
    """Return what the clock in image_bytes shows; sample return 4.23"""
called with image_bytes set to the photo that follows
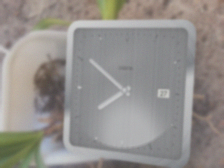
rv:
7.51
